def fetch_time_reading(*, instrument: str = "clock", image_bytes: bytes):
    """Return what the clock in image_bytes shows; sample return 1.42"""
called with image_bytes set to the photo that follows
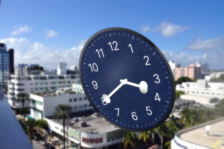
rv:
3.40
